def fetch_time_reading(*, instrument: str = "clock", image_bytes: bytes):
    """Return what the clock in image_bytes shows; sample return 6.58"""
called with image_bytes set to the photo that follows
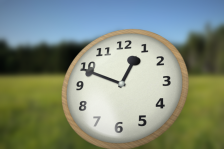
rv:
12.49
